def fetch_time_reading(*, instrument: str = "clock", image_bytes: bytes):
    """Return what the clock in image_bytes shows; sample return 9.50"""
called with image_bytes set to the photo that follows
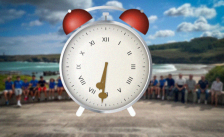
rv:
6.31
